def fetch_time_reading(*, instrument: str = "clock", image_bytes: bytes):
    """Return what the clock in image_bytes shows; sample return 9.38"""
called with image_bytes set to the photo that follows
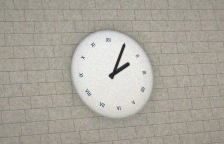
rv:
2.05
